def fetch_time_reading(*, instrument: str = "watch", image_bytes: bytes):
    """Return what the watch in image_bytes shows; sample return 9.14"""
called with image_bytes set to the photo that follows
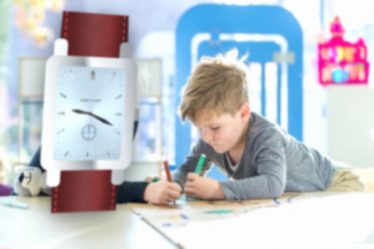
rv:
9.19
